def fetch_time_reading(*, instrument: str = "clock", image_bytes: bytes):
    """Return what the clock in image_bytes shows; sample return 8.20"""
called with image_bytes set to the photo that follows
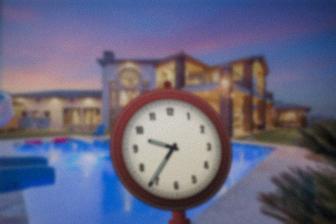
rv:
9.36
